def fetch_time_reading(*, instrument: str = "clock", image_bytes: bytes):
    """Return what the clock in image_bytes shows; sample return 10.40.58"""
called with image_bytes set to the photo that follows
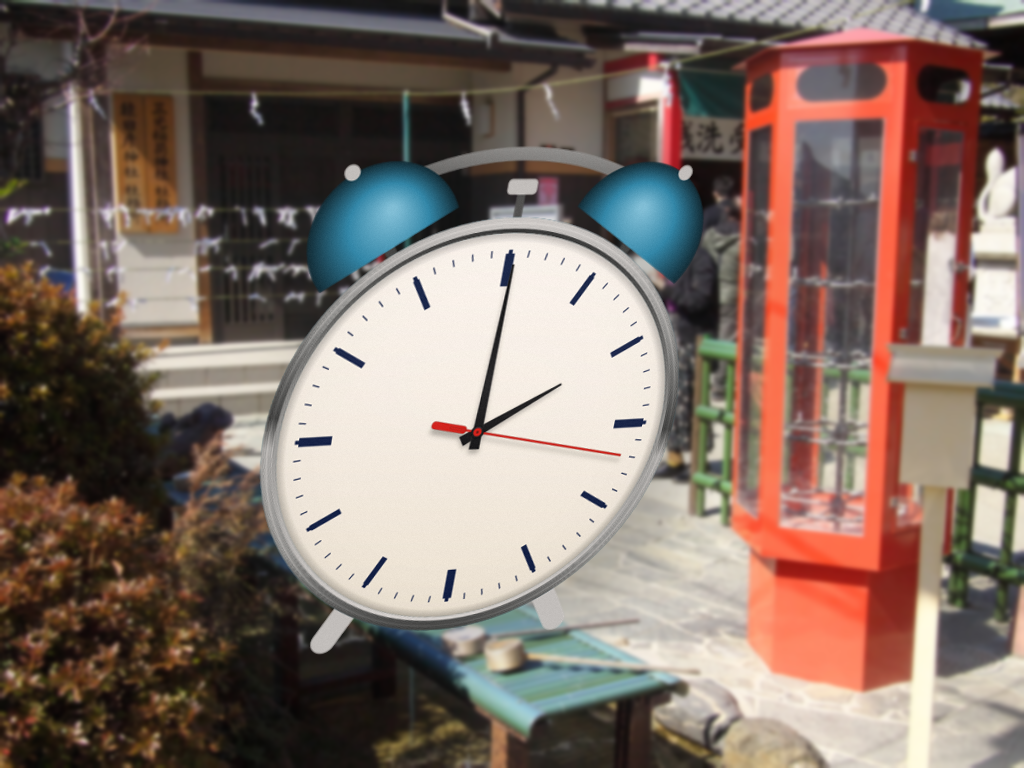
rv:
2.00.17
